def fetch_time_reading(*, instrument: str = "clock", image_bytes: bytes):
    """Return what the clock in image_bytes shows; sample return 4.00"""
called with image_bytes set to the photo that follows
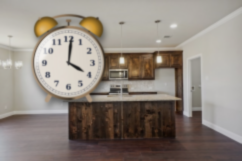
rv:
4.01
